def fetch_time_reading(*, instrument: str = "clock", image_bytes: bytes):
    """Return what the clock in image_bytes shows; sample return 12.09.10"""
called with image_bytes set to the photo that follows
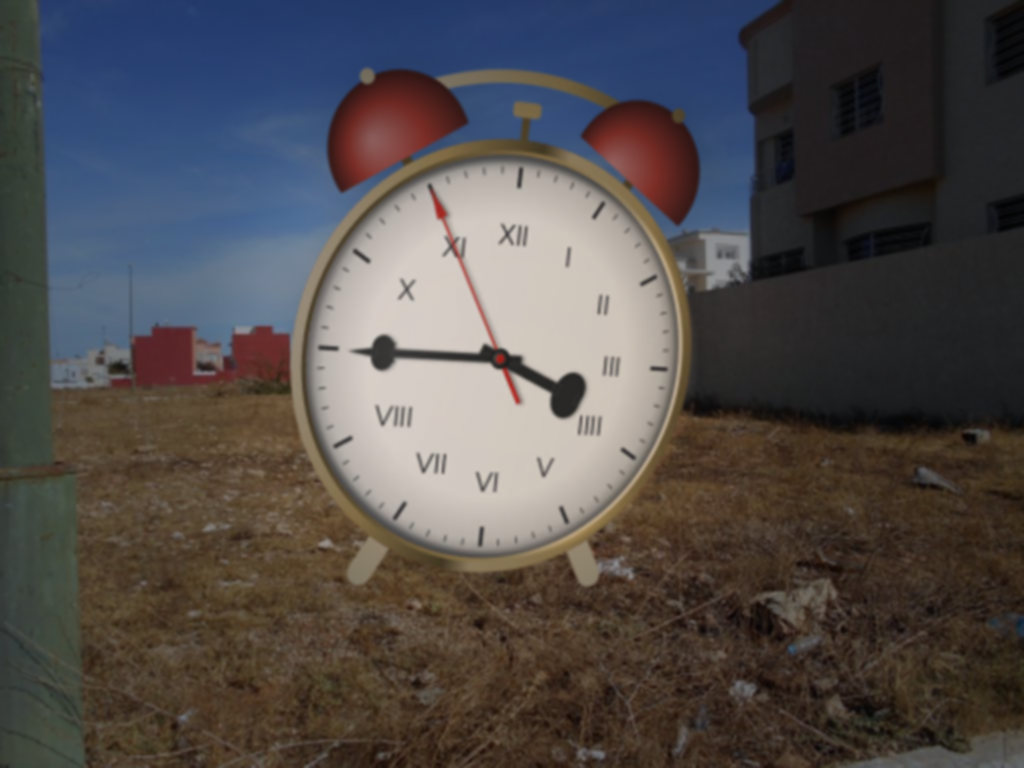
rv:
3.44.55
